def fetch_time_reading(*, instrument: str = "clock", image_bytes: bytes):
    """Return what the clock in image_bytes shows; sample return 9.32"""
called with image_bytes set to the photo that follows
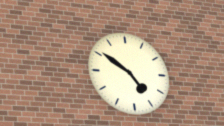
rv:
4.51
